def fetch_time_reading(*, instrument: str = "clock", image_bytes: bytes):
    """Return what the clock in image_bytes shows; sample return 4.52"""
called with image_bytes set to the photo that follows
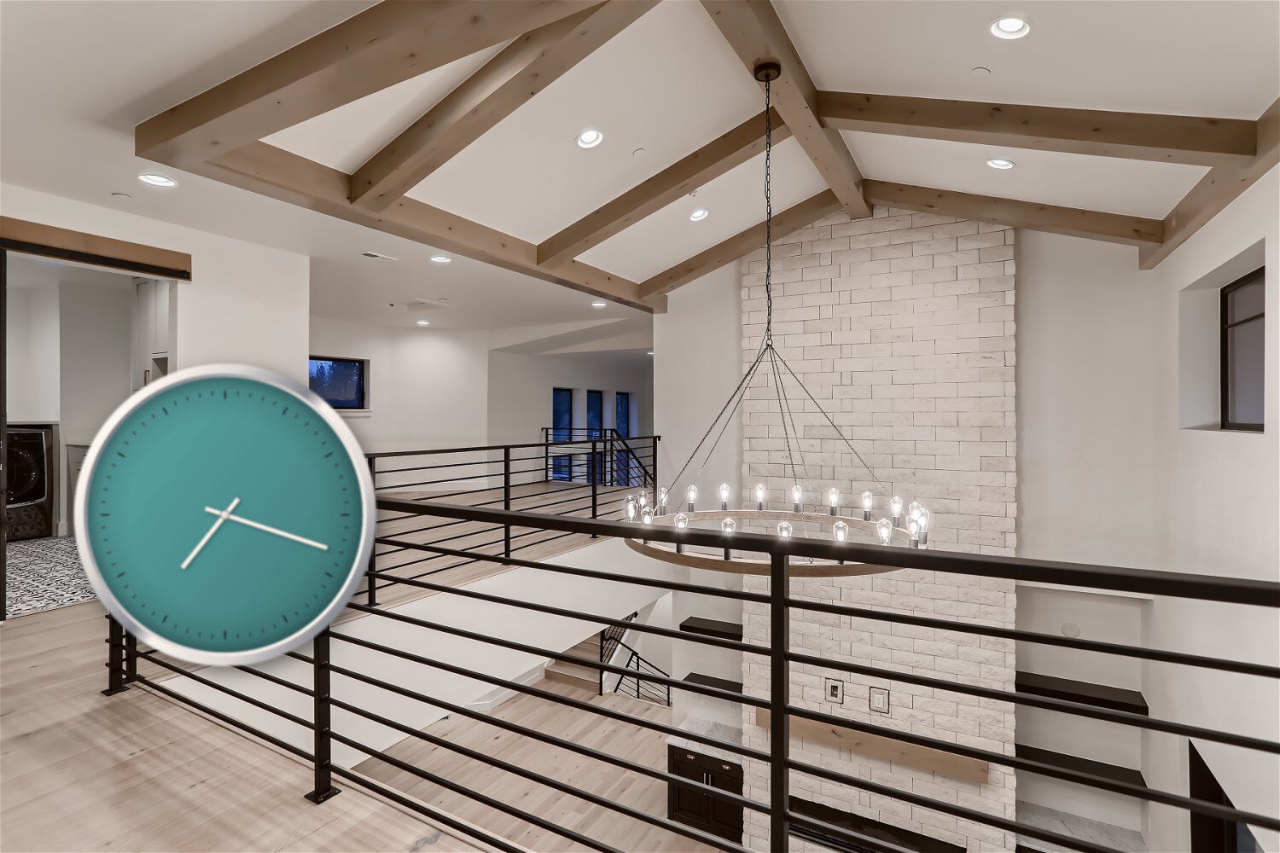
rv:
7.18
